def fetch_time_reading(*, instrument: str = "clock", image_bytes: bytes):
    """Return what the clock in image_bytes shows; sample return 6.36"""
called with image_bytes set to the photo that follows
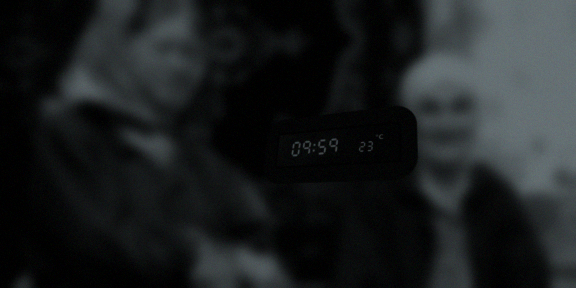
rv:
9.59
